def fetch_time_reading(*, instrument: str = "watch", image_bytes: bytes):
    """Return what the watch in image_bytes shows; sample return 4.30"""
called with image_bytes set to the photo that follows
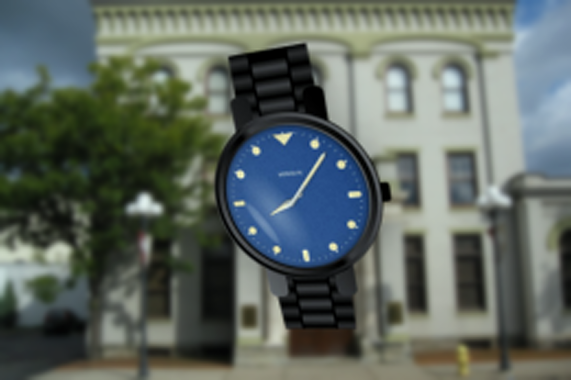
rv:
8.07
